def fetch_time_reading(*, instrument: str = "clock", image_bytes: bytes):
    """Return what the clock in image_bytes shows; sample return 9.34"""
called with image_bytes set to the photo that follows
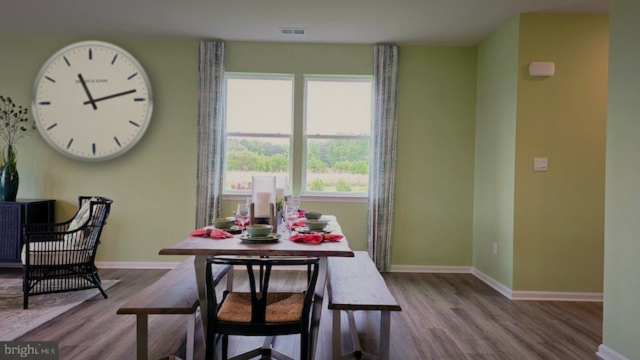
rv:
11.13
